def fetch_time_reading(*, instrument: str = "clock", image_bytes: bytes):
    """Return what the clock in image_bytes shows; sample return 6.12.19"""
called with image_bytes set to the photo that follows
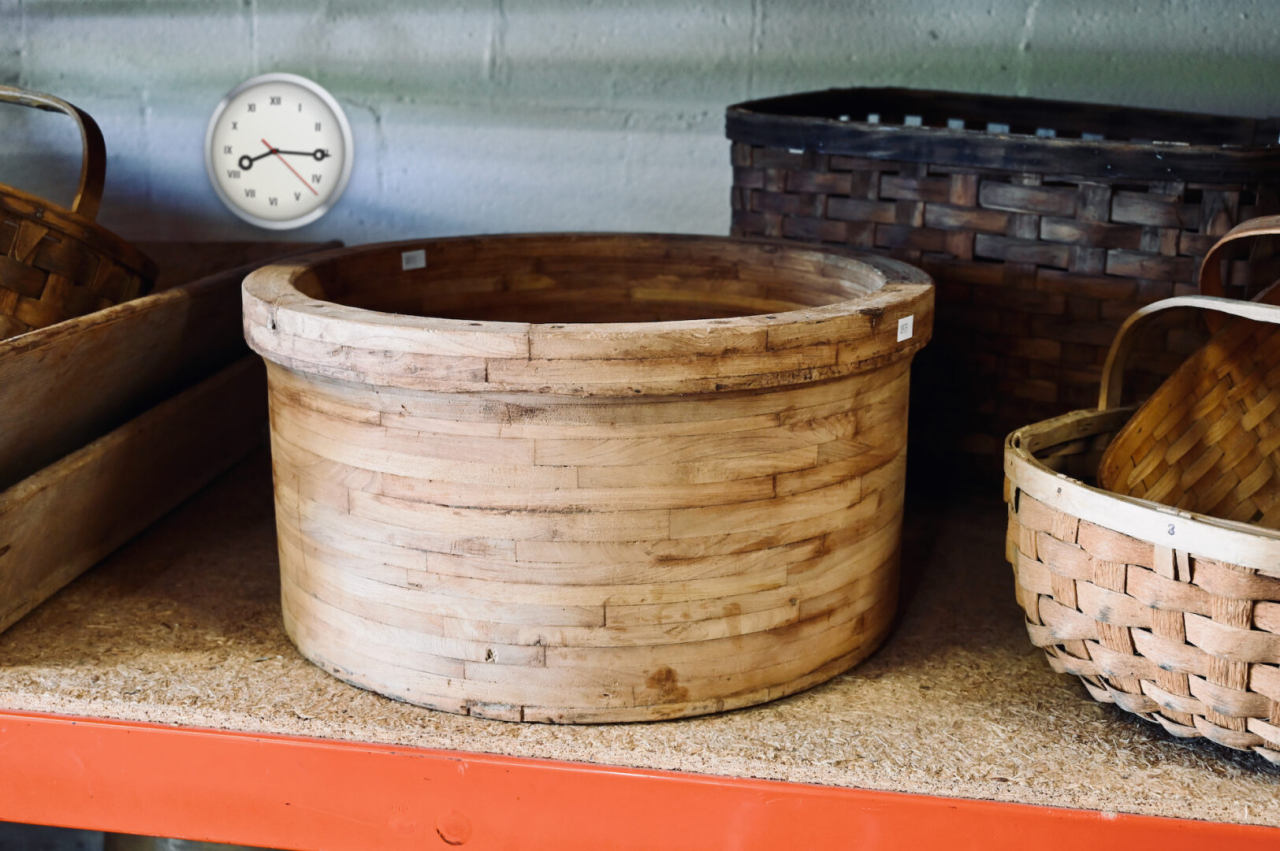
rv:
8.15.22
